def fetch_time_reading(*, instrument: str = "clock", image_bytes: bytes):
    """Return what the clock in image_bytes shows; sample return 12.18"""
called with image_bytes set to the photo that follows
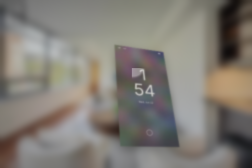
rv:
1.54
